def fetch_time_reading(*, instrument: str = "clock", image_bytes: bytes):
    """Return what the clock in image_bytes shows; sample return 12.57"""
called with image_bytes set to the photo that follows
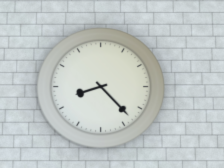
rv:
8.23
